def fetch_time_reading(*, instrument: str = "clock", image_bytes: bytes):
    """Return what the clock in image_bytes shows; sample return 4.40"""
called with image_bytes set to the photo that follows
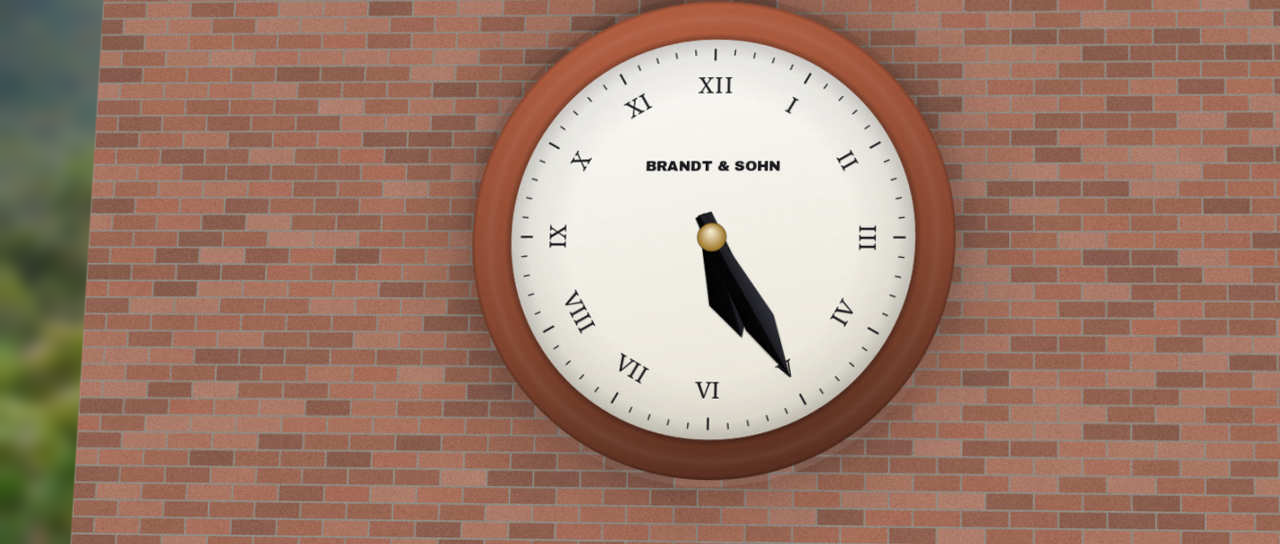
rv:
5.25
